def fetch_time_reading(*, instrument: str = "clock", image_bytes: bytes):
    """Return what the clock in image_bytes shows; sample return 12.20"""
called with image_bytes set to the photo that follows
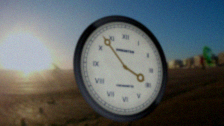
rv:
3.53
